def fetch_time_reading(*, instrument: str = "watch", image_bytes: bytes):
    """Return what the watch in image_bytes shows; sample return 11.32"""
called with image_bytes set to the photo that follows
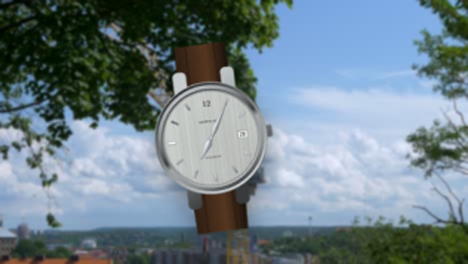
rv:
7.05
